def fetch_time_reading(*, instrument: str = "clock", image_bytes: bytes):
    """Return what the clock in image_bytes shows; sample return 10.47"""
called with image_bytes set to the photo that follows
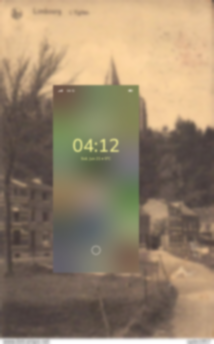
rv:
4.12
